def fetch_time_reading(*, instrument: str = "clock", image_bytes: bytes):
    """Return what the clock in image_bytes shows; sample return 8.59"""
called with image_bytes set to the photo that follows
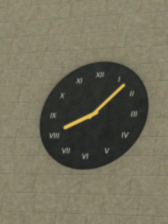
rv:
8.07
